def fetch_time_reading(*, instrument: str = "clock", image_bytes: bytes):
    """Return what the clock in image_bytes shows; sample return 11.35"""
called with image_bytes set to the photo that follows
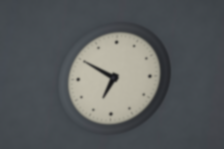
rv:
6.50
